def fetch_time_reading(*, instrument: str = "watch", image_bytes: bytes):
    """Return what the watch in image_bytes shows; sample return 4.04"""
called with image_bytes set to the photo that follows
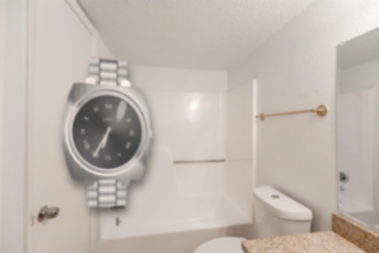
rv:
6.35
